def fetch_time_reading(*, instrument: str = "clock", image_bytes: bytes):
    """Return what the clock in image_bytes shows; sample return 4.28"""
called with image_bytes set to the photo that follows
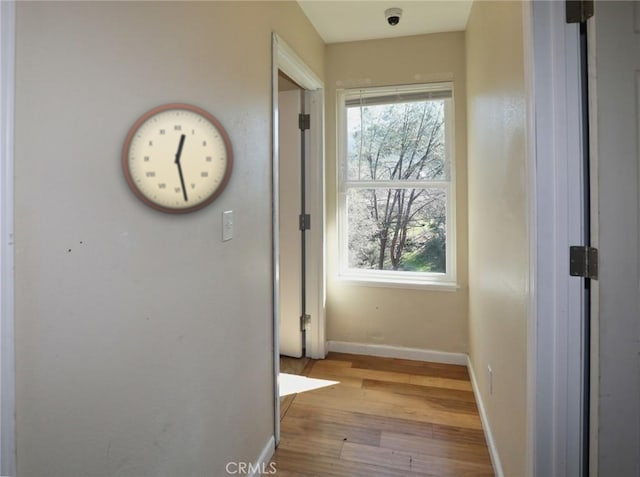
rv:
12.28
